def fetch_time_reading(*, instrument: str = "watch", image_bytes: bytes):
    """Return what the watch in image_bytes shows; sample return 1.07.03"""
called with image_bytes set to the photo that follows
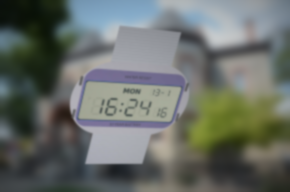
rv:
16.24.16
